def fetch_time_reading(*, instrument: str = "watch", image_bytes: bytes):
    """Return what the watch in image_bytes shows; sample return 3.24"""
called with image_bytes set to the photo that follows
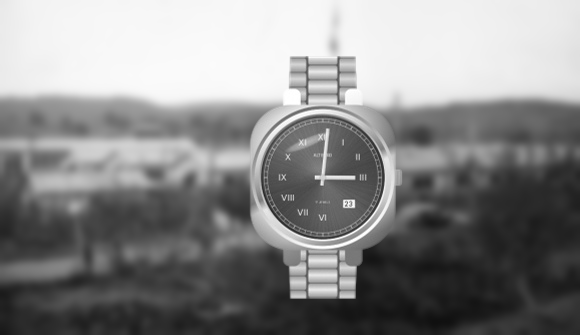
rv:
3.01
